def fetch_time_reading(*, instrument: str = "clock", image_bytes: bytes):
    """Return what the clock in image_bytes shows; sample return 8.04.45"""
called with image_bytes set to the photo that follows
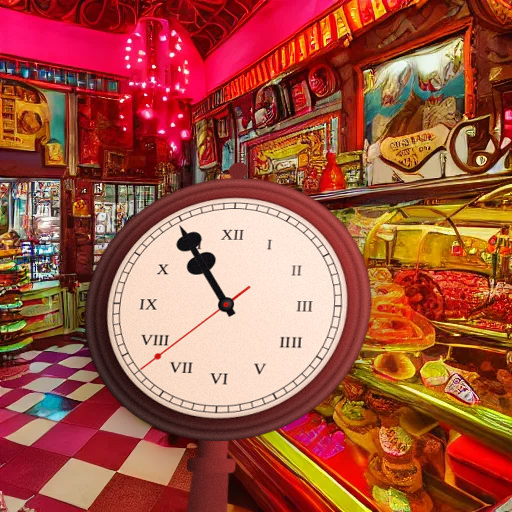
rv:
10.54.38
